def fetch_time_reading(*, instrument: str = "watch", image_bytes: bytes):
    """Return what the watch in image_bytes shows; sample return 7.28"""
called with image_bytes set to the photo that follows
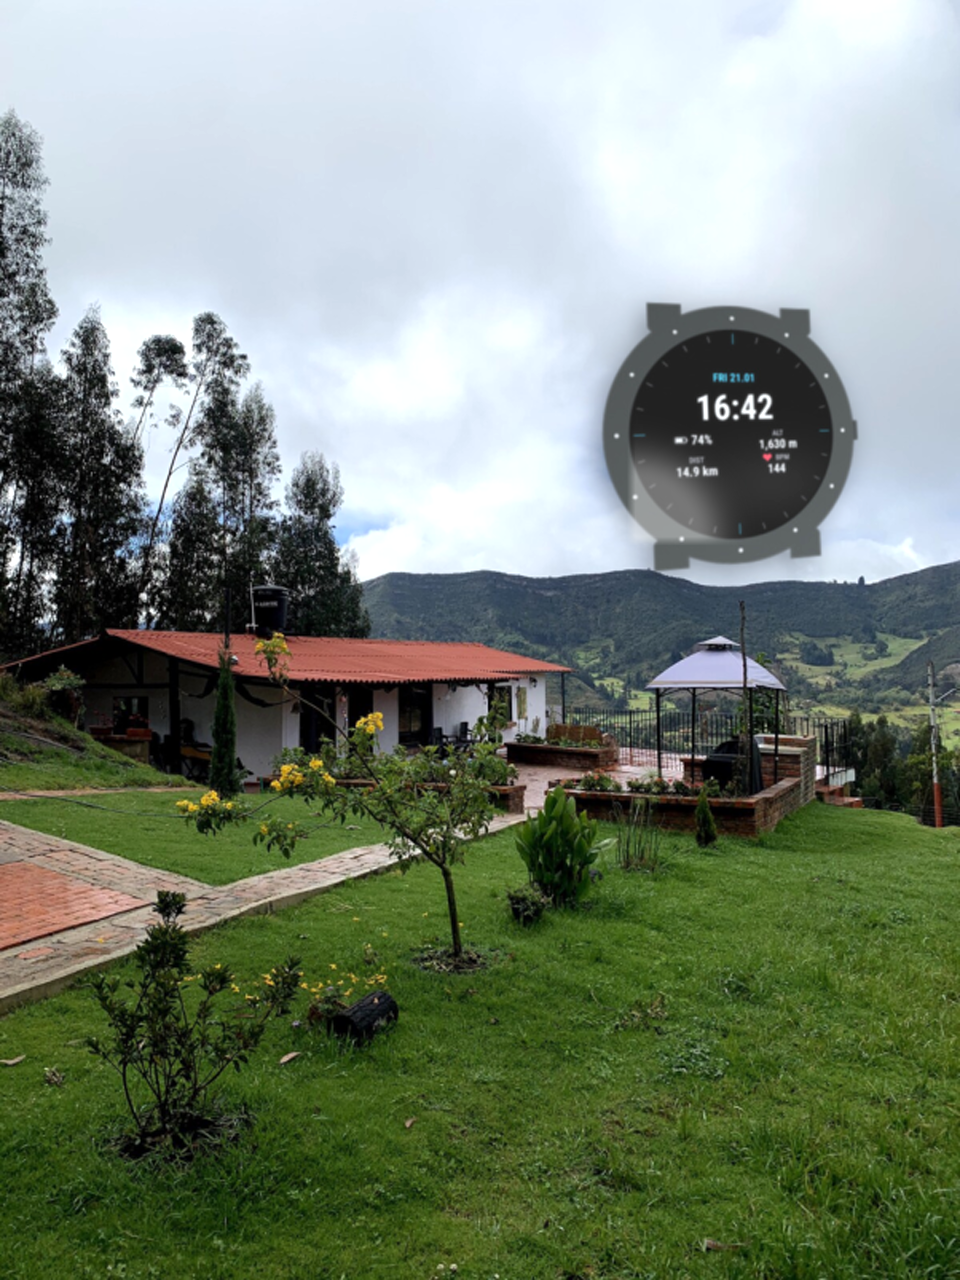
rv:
16.42
